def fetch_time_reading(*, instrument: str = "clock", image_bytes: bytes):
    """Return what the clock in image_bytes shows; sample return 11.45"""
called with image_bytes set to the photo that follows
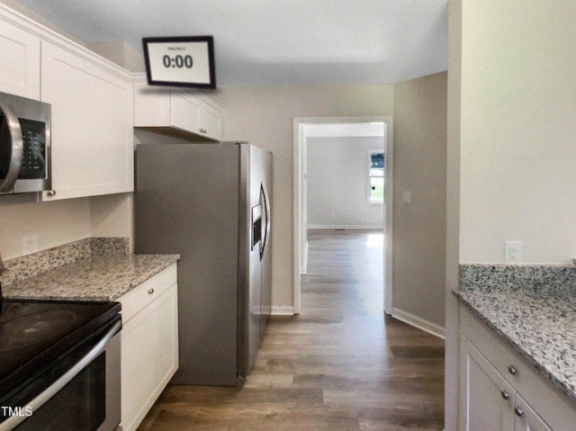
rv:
0.00
